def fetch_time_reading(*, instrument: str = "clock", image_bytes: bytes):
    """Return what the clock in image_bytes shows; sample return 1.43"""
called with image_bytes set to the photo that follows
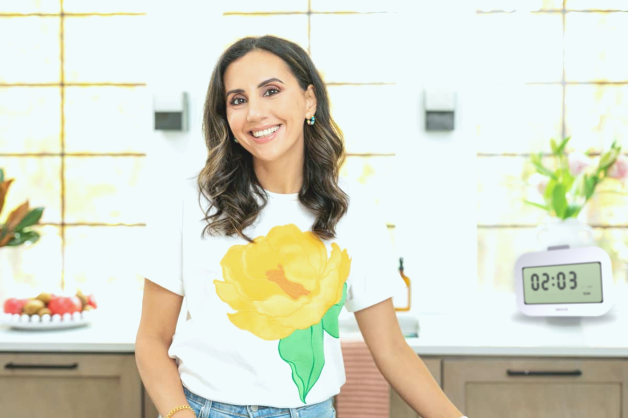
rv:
2.03
